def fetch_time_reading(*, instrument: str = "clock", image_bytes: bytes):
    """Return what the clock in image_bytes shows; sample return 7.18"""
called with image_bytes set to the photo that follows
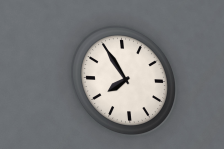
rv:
7.55
